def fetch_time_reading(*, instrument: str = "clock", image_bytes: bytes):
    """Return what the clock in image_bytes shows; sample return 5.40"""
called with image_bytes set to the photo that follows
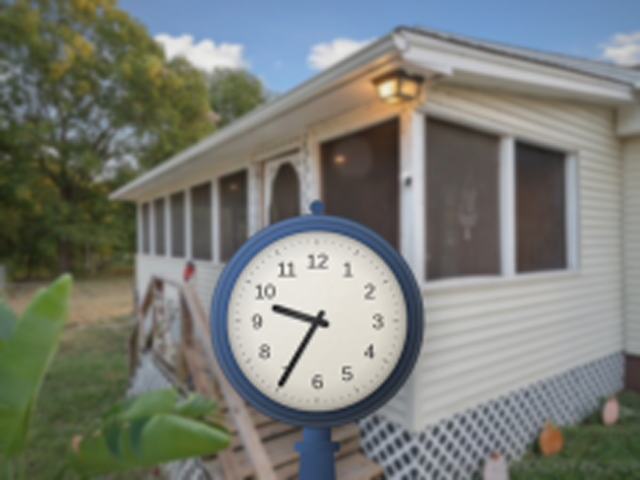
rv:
9.35
